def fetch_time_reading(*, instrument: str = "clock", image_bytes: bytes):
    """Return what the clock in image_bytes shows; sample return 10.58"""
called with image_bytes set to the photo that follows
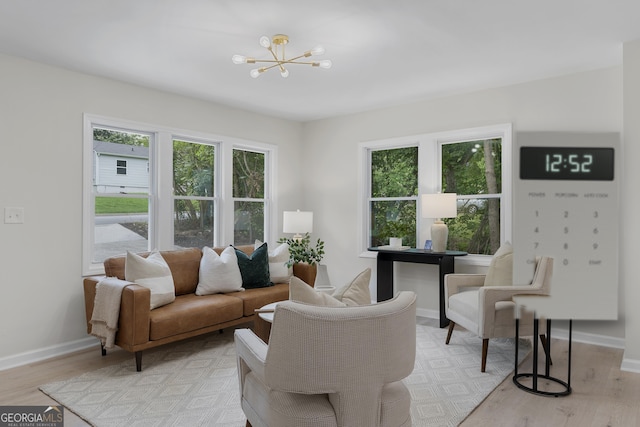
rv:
12.52
